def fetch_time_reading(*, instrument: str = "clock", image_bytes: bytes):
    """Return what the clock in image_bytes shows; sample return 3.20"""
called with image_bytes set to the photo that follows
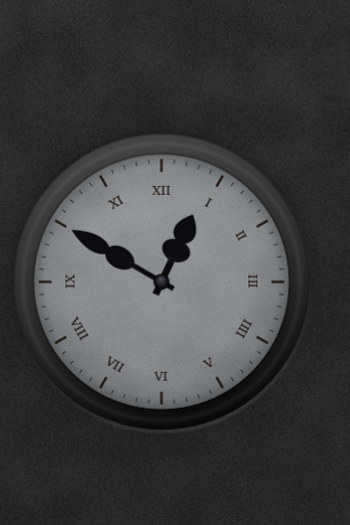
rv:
12.50
